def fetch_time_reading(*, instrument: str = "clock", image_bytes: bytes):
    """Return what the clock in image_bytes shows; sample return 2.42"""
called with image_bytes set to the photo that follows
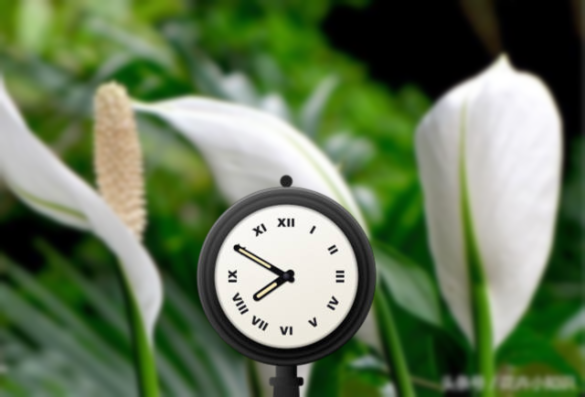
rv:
7.50
